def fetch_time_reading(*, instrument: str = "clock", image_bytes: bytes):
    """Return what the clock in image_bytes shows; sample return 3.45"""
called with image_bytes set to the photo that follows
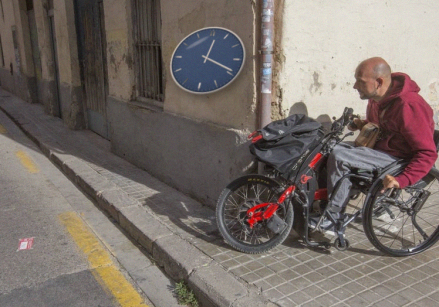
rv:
12.19
